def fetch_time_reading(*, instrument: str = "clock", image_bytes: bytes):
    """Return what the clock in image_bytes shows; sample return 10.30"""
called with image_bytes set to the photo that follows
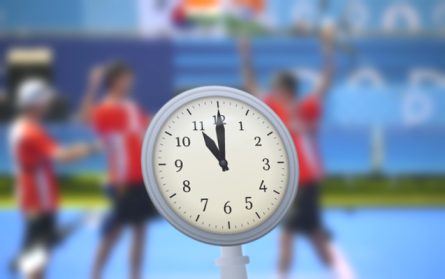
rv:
11.00
